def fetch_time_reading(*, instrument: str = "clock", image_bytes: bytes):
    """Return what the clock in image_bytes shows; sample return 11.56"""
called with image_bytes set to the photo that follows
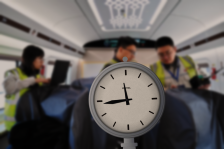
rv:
11.44
